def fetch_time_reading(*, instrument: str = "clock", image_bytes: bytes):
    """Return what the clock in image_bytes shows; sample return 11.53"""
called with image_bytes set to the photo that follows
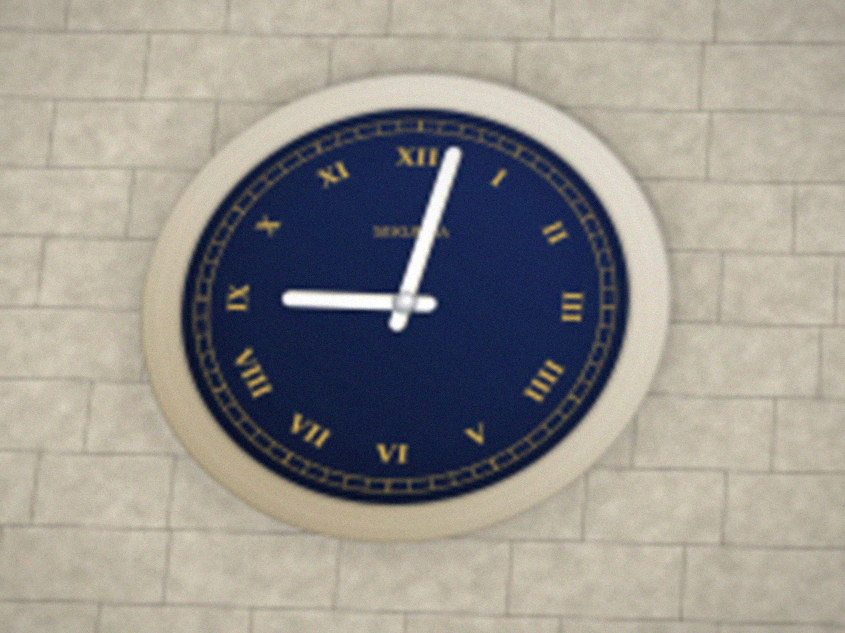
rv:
9.02
